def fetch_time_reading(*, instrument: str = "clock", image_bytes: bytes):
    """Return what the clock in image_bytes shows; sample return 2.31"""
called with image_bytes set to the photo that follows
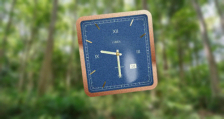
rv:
9.30
